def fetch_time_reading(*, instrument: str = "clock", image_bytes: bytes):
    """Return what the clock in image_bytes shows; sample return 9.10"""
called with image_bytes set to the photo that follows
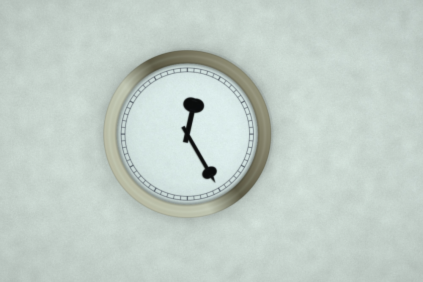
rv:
12.25
